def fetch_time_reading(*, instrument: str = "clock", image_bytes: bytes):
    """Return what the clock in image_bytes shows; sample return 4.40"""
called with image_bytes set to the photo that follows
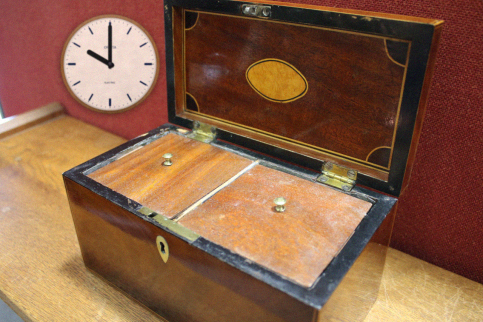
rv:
10.00
